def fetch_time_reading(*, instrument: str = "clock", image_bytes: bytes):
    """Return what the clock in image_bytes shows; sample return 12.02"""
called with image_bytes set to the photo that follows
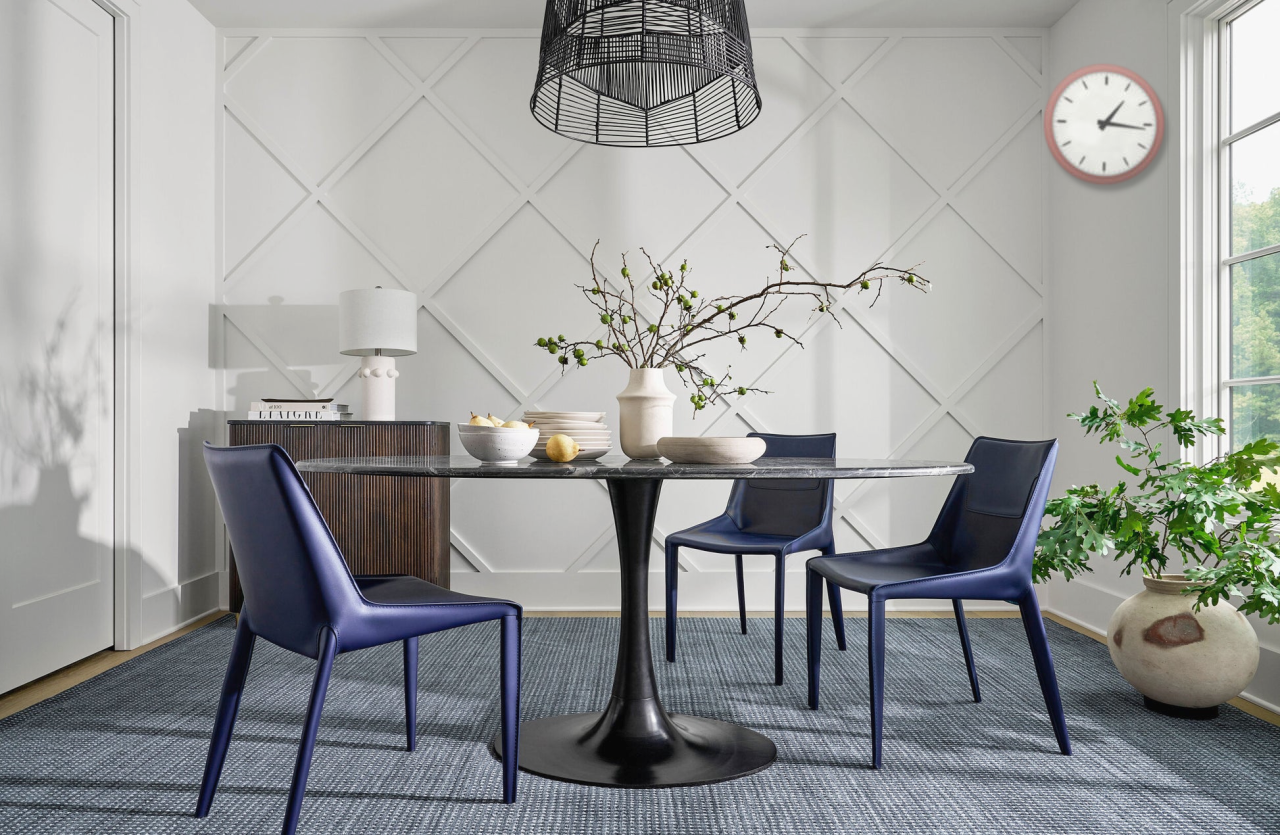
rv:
1.16
